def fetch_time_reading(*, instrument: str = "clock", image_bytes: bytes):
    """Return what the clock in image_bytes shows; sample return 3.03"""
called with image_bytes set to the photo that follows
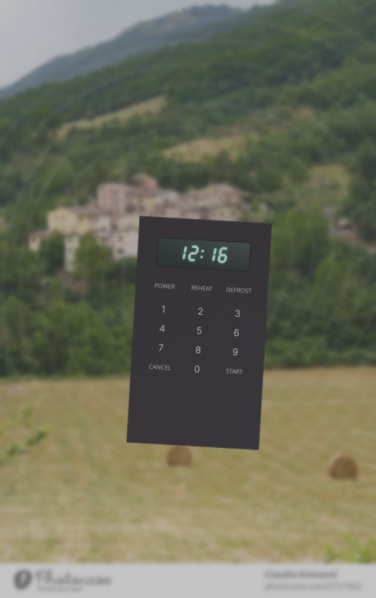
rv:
12.16
